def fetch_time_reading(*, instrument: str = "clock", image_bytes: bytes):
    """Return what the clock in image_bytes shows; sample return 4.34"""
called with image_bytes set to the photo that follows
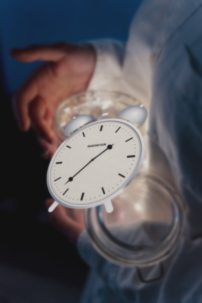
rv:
1.37
